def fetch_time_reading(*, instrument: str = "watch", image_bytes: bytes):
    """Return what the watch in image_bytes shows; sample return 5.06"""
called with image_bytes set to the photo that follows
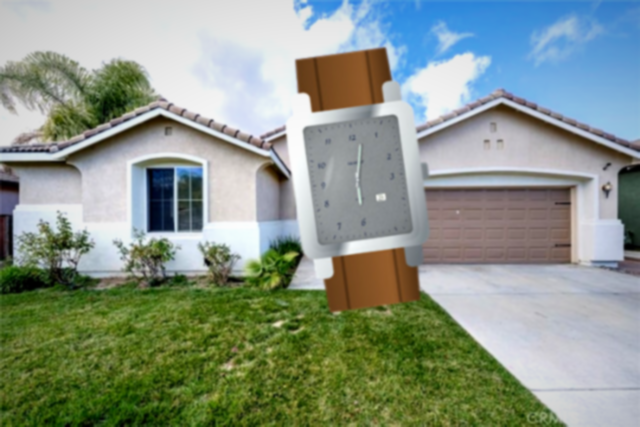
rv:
6.02
